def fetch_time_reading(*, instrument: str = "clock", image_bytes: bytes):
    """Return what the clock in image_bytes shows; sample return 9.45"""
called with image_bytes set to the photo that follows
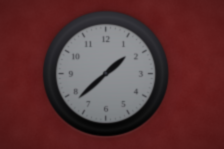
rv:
1.38
